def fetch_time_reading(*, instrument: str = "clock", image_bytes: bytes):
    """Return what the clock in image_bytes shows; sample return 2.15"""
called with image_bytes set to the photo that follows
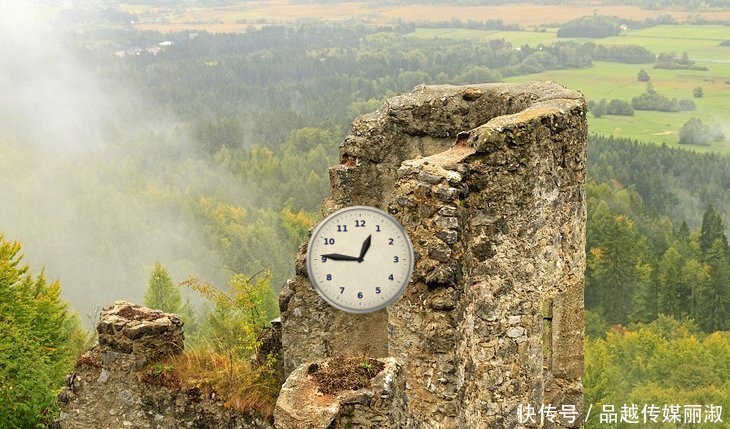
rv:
12.46
